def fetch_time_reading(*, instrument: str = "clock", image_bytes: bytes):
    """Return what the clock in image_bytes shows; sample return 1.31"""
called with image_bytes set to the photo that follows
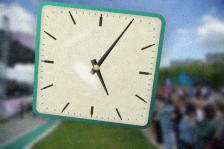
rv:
5.05
